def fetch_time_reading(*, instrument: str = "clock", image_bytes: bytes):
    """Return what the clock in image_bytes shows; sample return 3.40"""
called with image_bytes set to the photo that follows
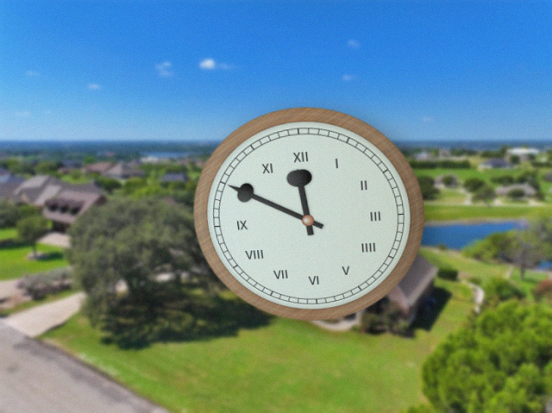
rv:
11.50
